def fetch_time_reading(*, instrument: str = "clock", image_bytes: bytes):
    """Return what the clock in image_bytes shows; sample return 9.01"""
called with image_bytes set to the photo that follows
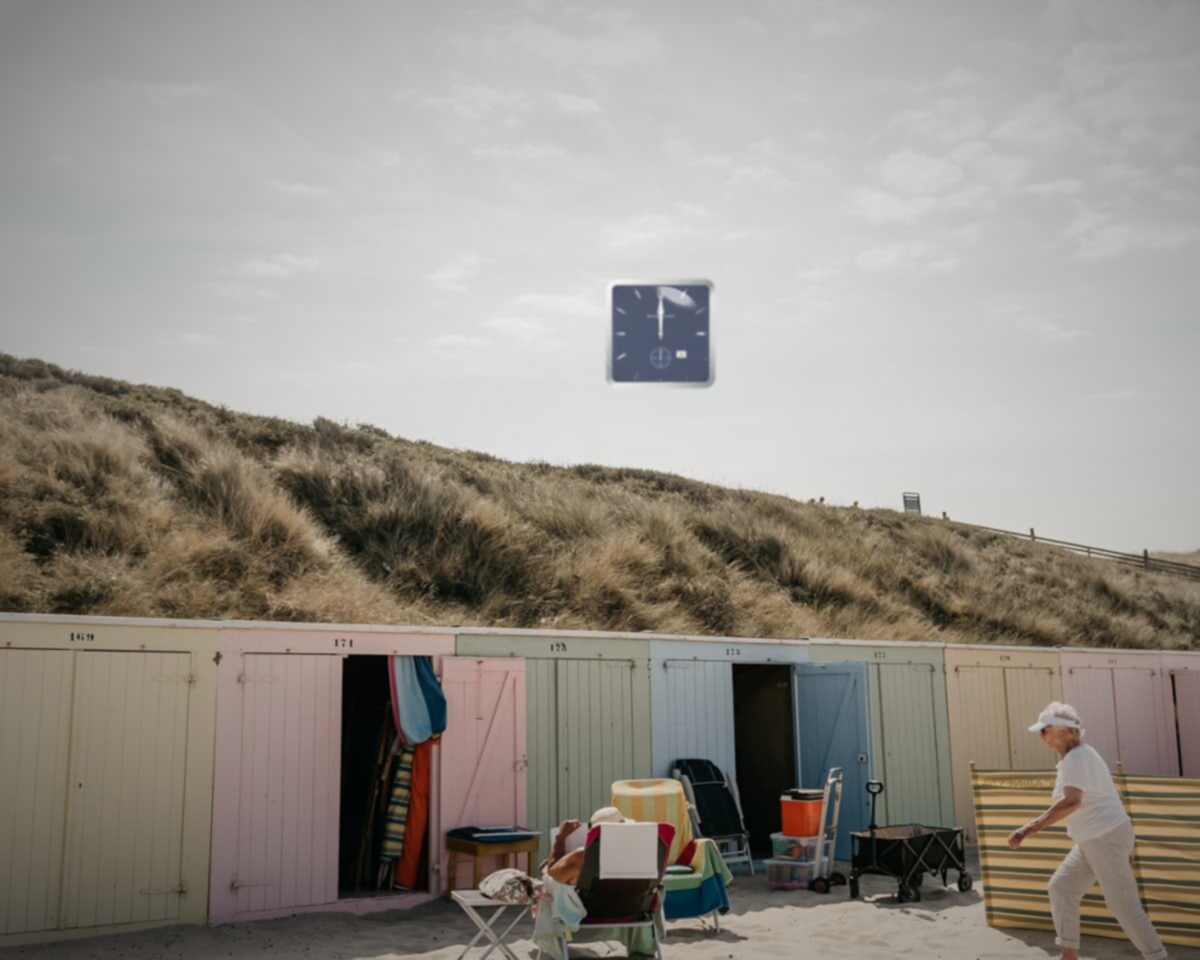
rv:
12.00
